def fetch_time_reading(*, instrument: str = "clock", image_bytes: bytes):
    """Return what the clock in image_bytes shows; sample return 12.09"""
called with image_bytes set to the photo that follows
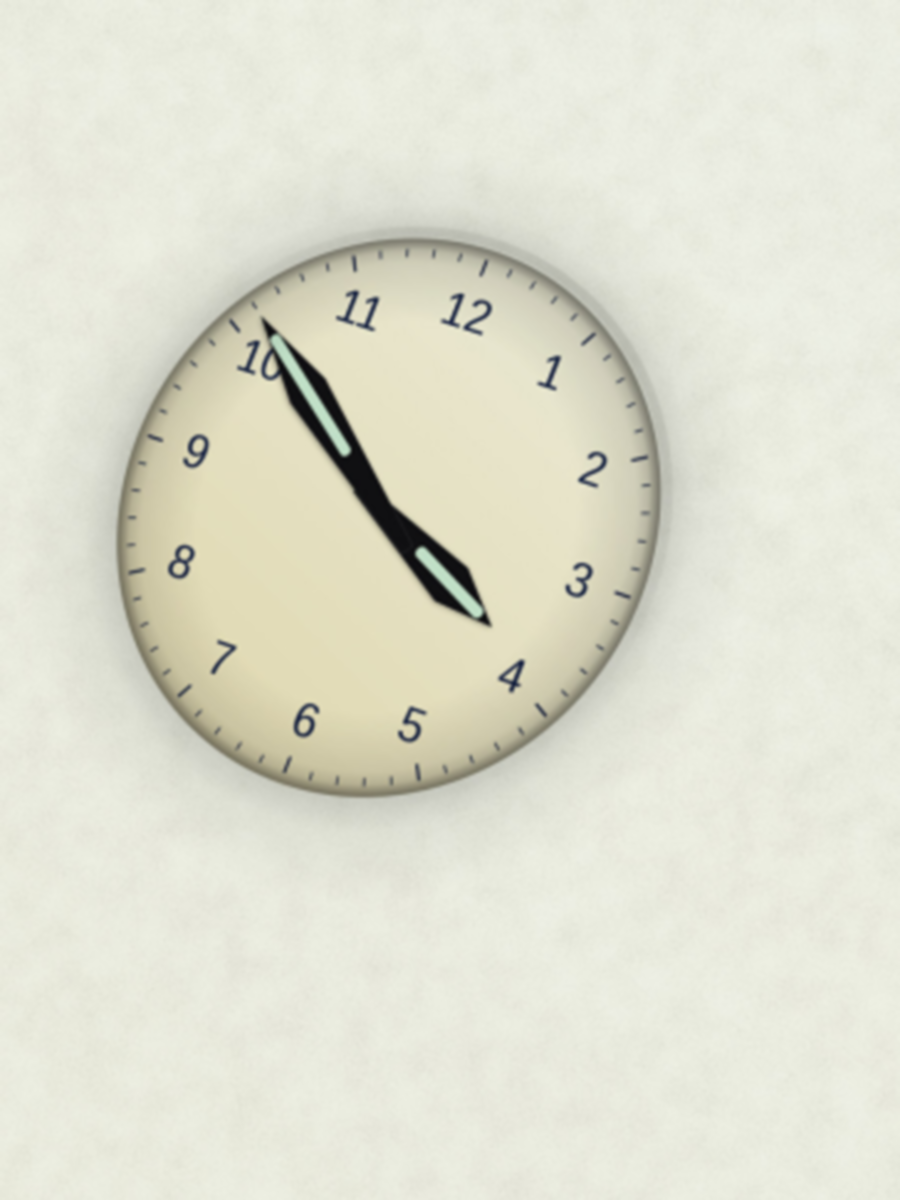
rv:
3.51
